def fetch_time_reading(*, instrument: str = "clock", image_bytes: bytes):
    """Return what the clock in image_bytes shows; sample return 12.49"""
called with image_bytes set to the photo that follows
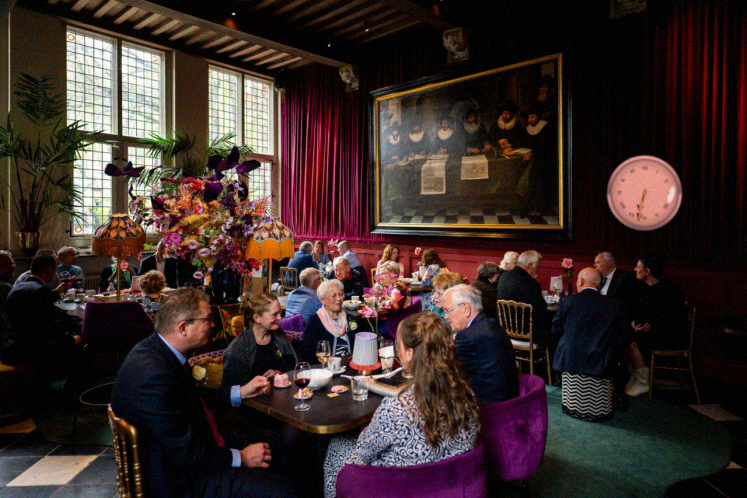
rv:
6.32
